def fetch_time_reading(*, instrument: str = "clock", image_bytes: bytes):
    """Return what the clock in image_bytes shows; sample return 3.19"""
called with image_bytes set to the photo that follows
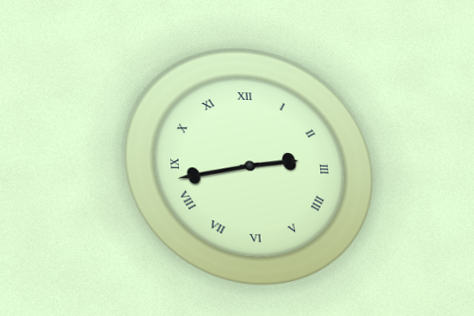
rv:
2.43
